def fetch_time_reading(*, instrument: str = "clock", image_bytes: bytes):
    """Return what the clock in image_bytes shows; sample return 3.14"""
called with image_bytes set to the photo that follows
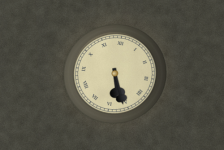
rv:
5.26
